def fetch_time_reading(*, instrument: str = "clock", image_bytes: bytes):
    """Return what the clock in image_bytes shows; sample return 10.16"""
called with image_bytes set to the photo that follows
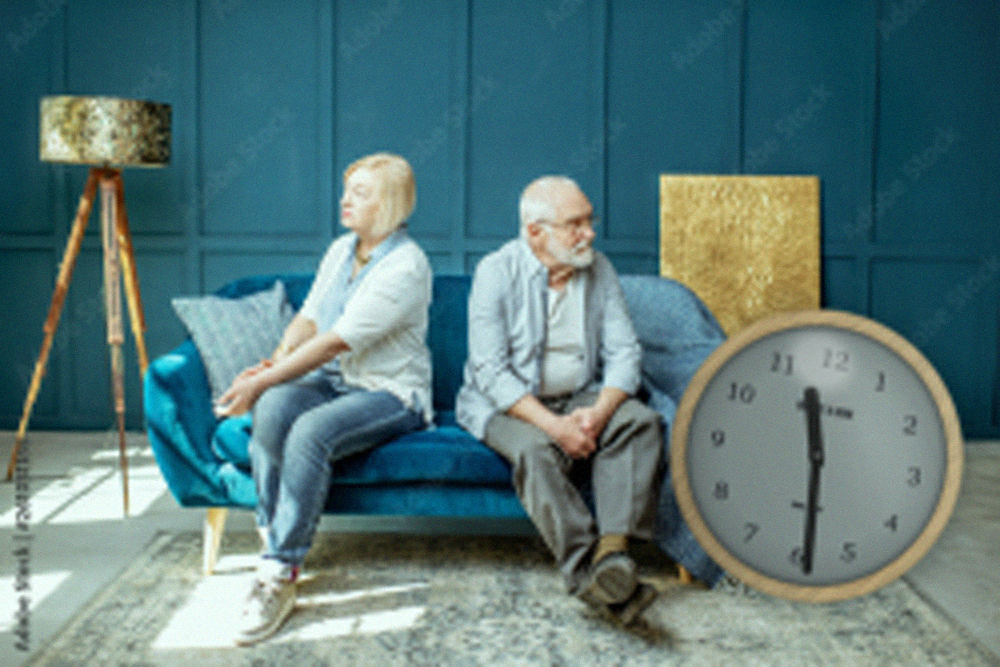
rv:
11.29
